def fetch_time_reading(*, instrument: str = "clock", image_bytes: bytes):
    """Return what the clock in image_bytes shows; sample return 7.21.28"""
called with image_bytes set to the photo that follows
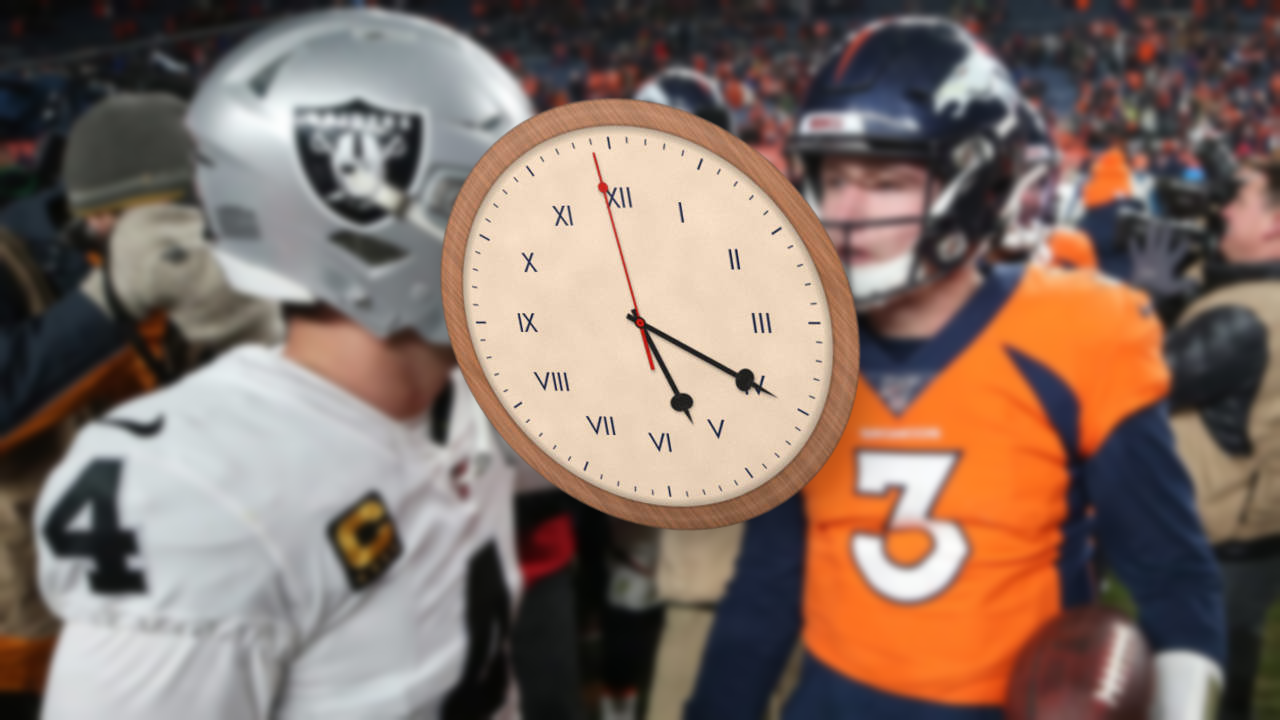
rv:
5.19.59
